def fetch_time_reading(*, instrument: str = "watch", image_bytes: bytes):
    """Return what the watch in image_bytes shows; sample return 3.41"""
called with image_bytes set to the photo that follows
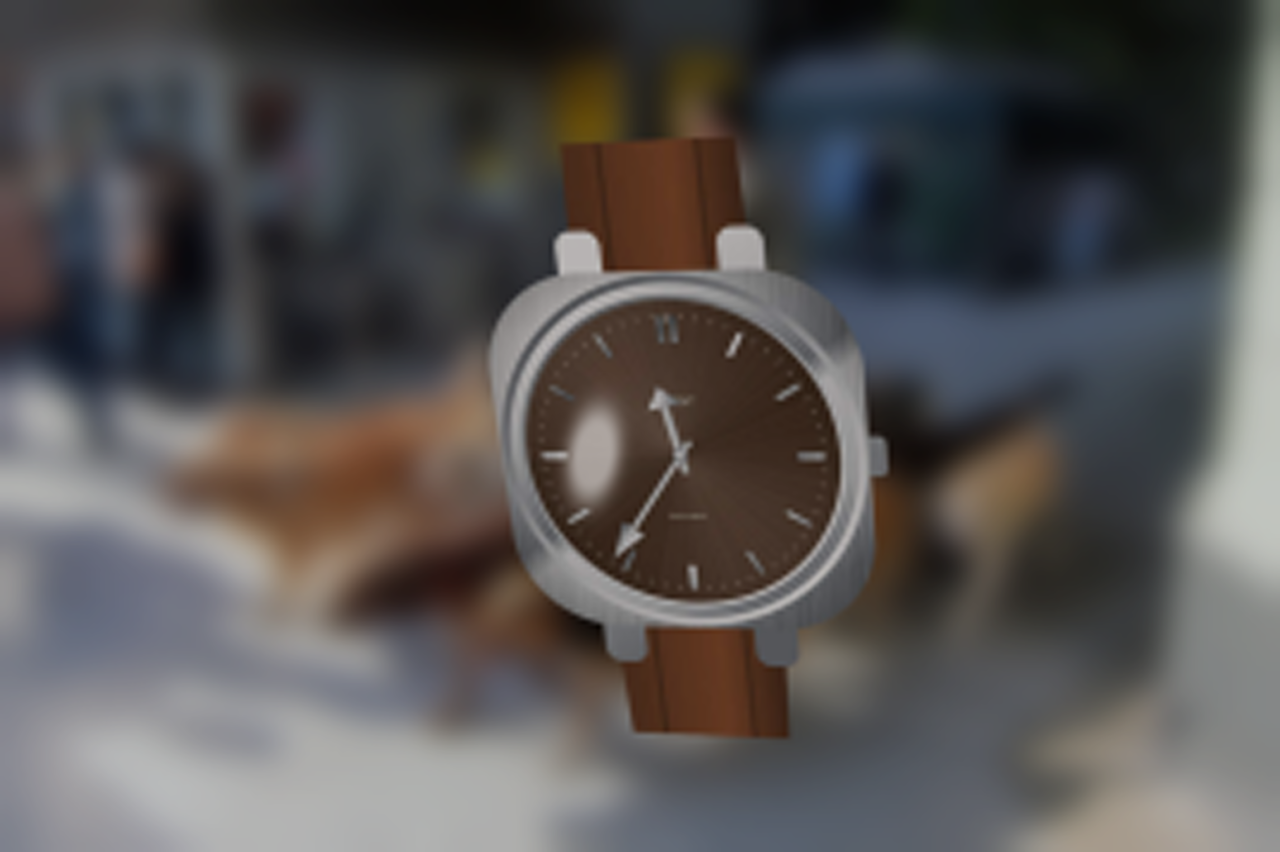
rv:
11.36
